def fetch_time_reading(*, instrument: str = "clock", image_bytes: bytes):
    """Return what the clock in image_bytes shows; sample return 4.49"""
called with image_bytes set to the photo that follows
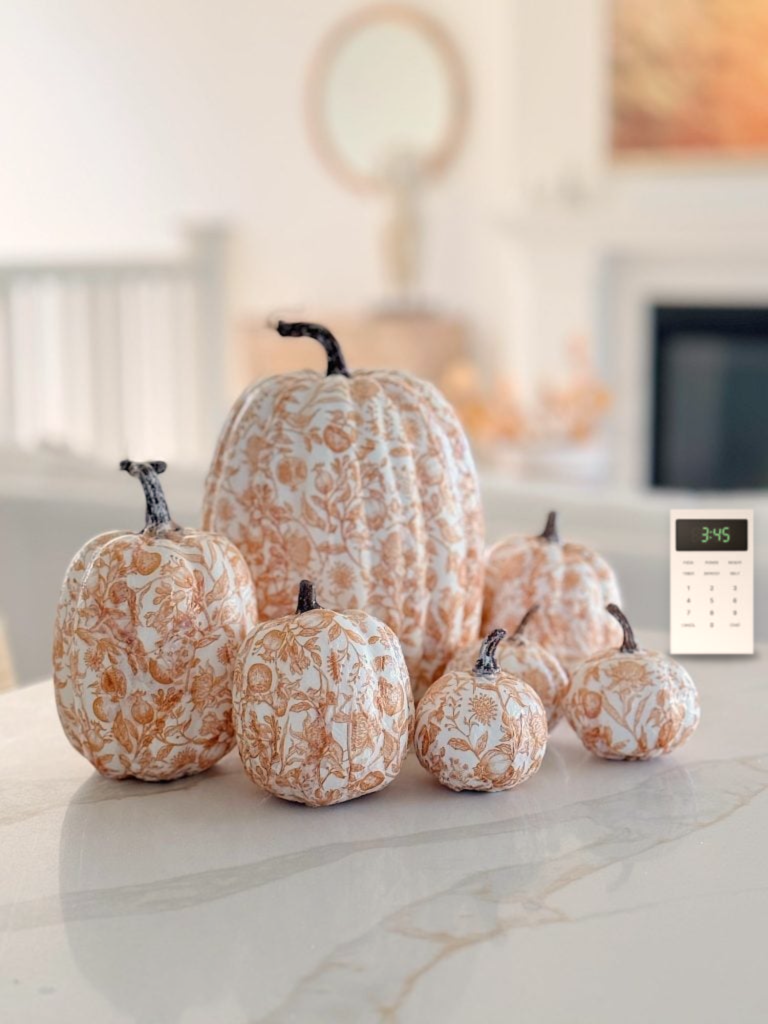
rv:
3.45
